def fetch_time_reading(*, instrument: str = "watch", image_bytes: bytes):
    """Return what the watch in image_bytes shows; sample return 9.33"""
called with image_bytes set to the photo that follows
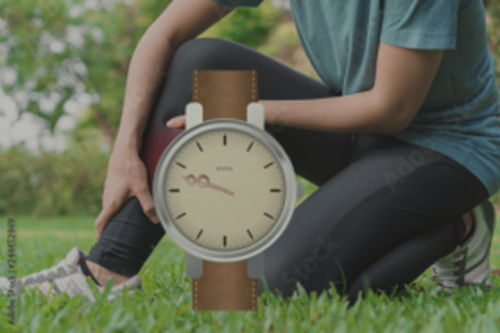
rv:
9.48
